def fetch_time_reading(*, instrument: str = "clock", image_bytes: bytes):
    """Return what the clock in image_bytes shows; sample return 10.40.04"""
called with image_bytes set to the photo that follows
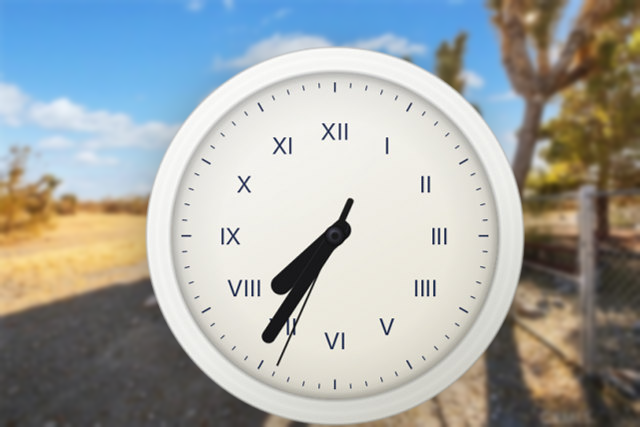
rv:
7.35.34
